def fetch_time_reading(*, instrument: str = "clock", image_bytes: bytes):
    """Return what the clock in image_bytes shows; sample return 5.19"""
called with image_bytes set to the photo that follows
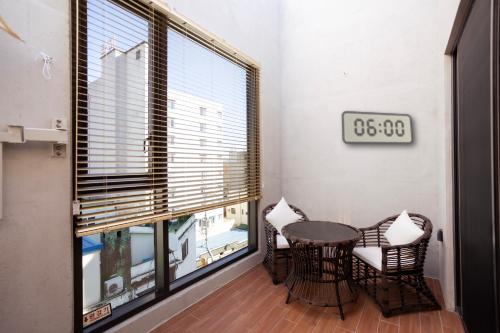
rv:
6.00
